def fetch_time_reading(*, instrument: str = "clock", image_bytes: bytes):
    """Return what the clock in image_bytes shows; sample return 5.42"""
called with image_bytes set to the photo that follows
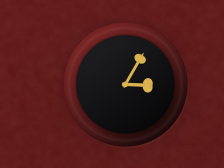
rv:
3.05
